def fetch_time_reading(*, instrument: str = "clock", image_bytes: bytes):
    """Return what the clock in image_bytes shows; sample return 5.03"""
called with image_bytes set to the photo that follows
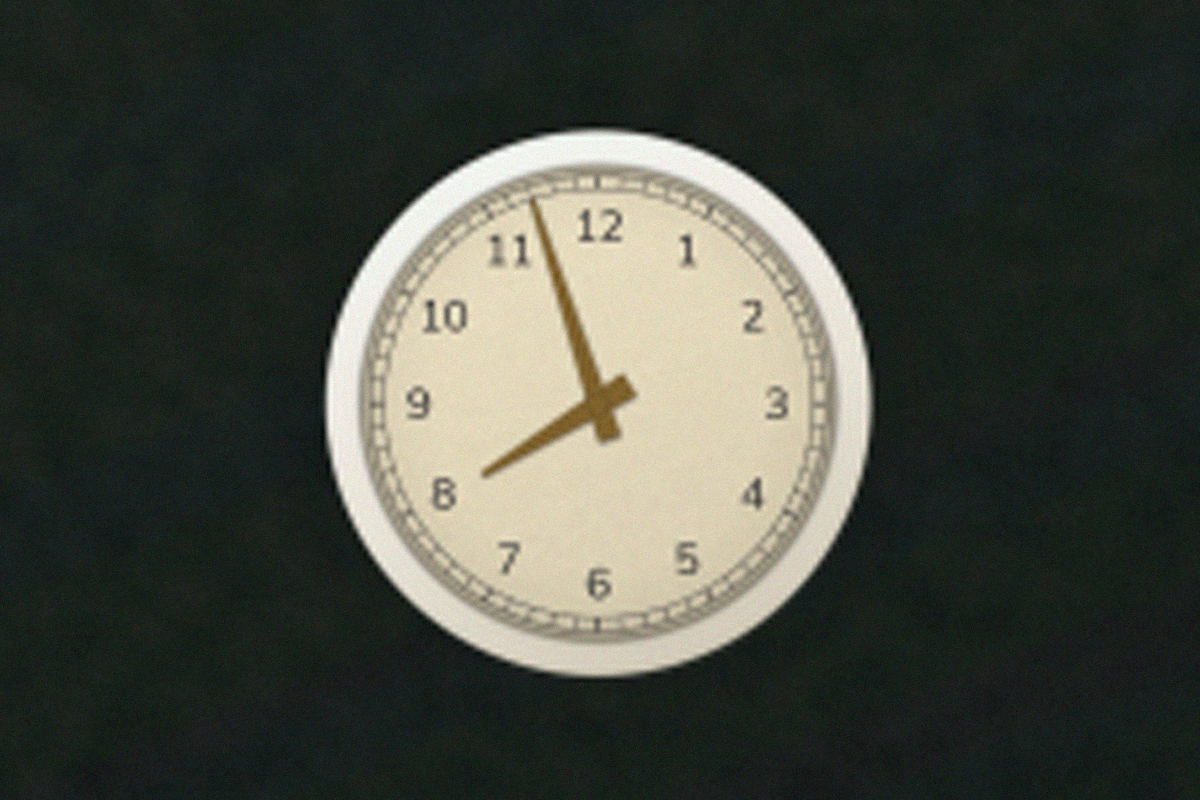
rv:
7.57
